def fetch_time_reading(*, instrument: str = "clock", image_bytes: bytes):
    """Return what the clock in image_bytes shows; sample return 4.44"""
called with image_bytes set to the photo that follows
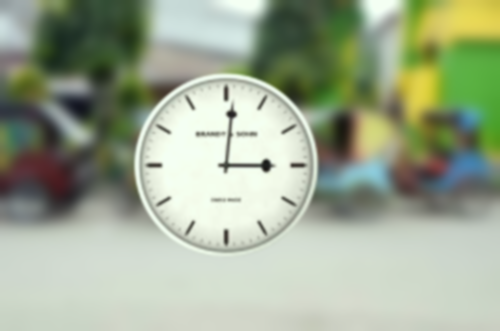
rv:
3.01
